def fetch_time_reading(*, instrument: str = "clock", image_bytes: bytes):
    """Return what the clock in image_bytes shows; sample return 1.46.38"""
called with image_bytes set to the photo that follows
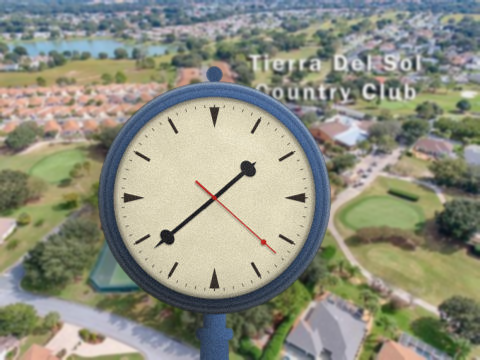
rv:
1.38.22
